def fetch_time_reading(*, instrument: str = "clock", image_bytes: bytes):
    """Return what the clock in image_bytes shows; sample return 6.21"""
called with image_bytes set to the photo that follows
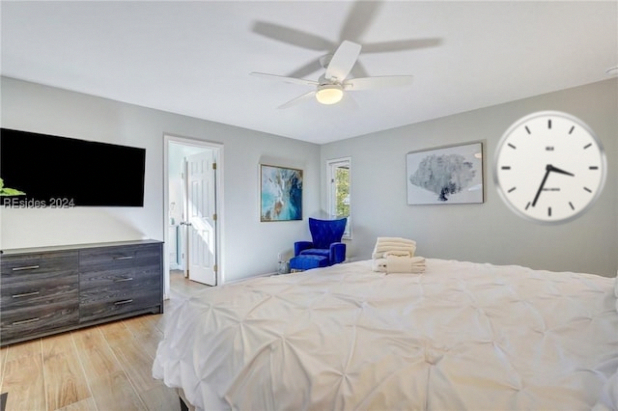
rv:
3.34
